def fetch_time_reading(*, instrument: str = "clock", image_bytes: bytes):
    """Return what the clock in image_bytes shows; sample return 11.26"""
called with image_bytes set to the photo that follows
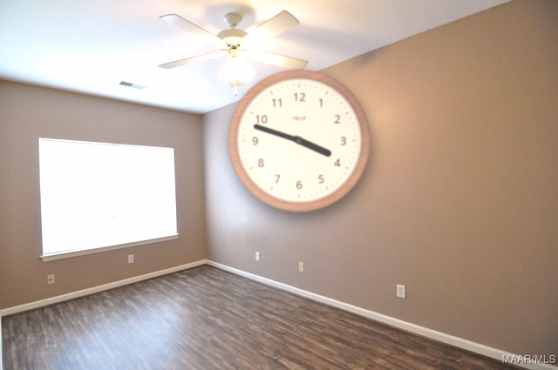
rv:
3.48
